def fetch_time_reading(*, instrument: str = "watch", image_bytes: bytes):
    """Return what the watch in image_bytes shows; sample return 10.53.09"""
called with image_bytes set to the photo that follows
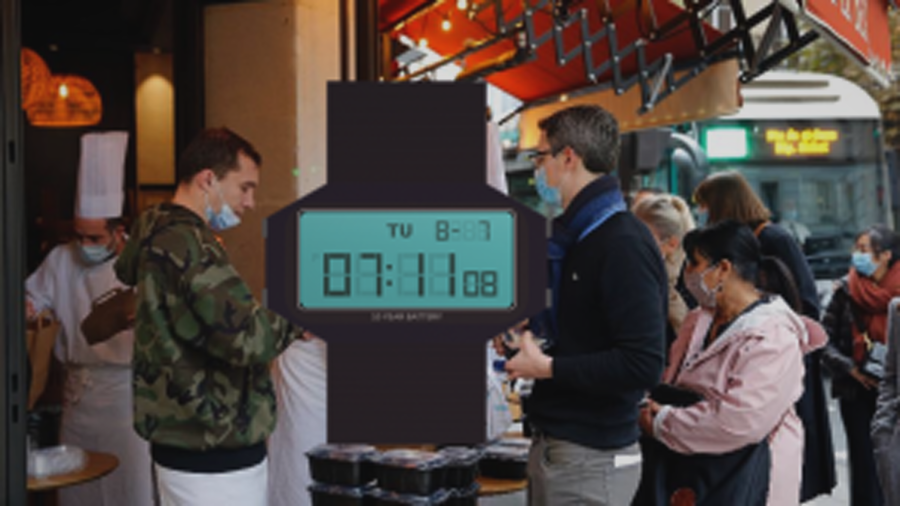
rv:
7.11.08
